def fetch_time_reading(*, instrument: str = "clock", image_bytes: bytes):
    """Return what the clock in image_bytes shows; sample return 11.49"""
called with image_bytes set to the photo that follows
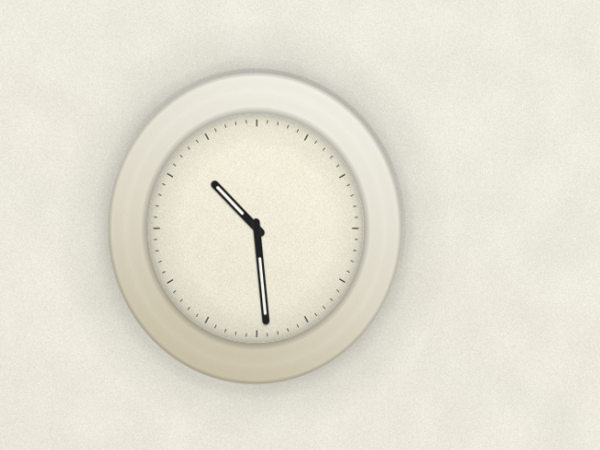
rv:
10.29
